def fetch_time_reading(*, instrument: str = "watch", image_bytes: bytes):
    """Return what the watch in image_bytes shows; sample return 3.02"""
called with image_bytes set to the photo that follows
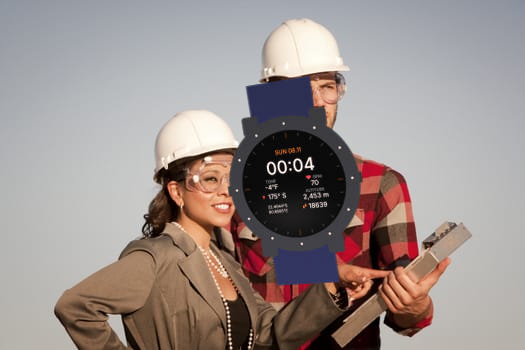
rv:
0.04
